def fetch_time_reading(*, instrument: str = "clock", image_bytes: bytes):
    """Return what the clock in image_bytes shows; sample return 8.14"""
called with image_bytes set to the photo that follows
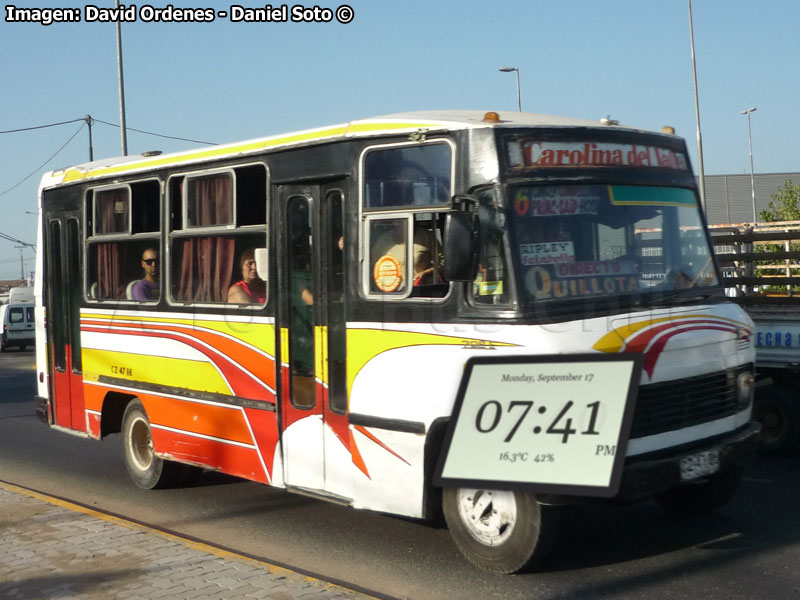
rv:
7.41
